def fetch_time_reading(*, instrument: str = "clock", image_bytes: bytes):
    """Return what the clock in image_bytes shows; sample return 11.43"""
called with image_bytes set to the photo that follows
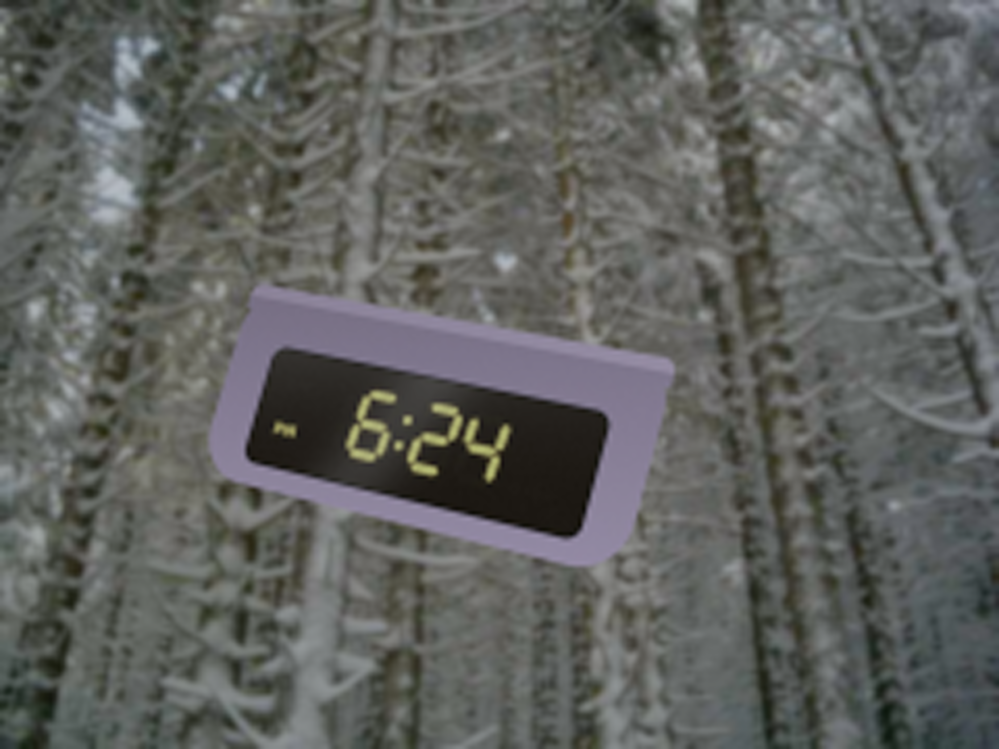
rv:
6.24
